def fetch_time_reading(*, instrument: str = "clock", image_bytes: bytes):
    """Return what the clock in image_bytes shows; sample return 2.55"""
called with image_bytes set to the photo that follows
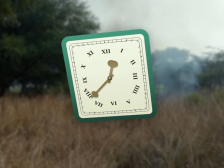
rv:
12.38
